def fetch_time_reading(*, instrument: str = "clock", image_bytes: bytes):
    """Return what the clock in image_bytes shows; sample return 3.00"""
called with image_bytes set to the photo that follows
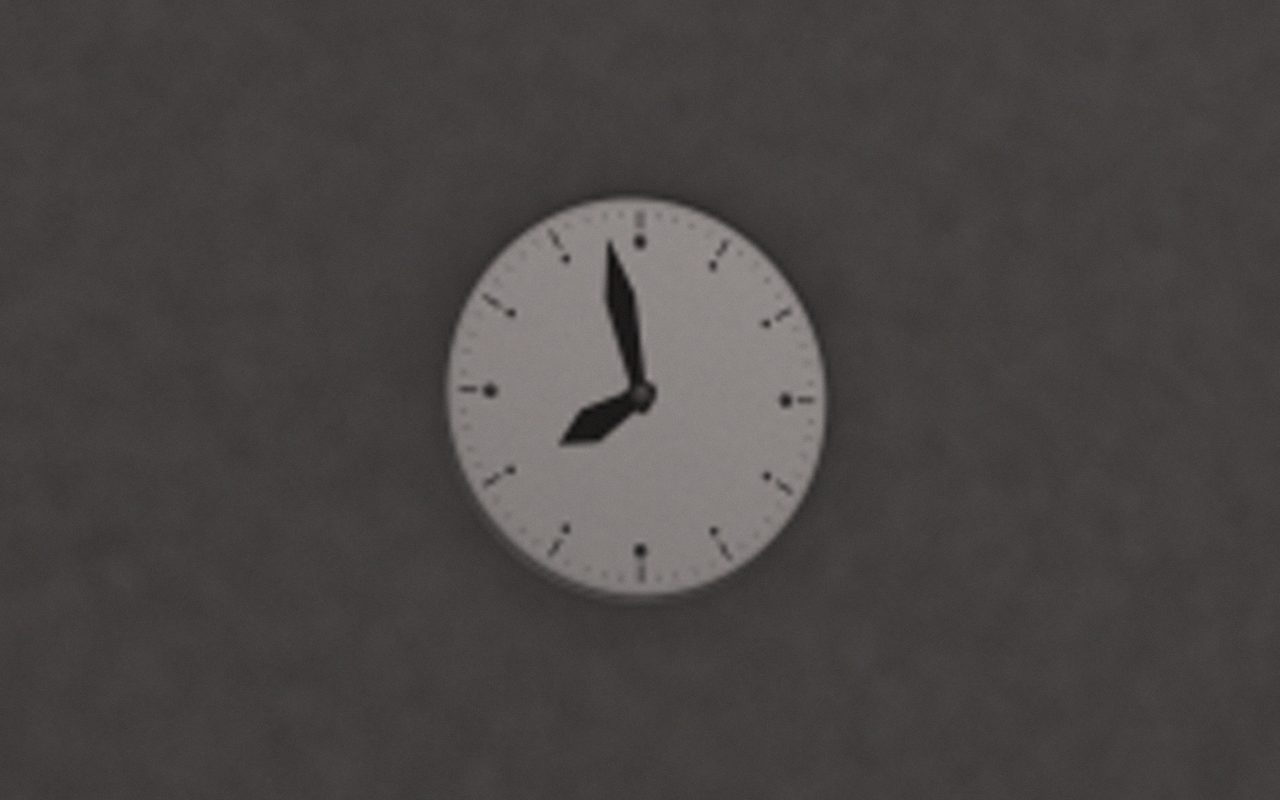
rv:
7.58
